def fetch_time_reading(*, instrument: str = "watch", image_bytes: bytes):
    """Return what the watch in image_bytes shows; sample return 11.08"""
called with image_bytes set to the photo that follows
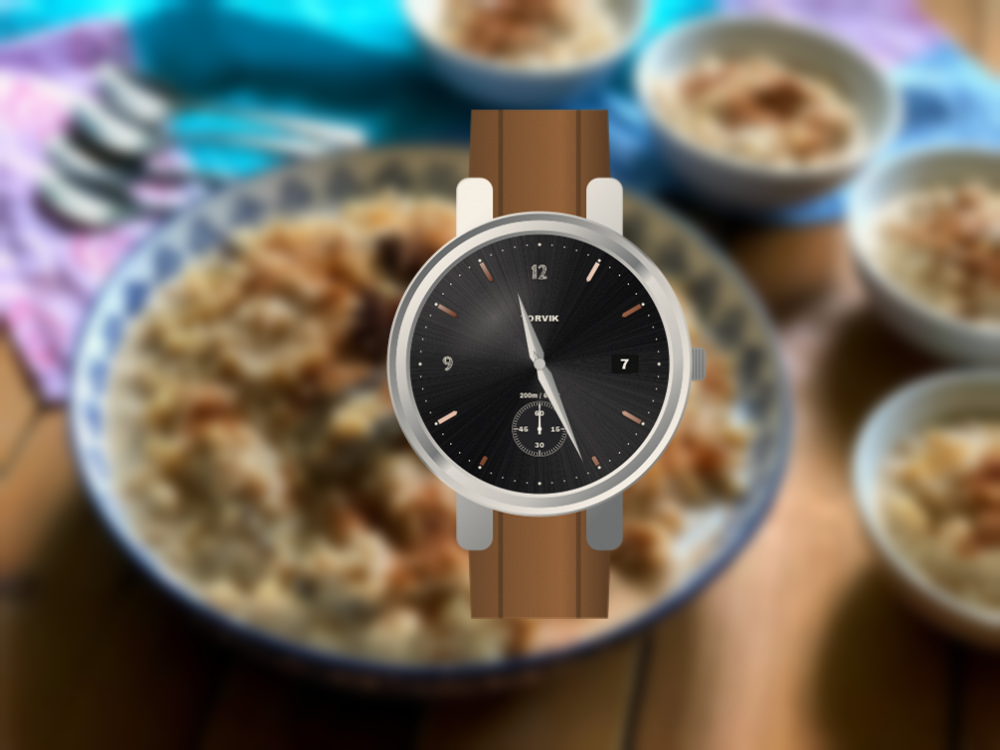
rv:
11.26
